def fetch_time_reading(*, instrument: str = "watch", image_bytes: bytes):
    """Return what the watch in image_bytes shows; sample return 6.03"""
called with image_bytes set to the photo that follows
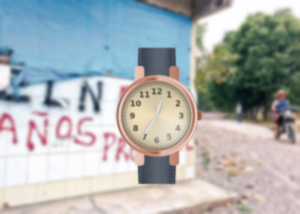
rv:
12.36
